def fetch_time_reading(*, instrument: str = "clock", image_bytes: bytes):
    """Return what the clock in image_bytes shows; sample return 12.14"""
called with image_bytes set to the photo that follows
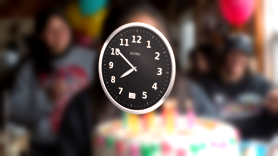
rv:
7.51
